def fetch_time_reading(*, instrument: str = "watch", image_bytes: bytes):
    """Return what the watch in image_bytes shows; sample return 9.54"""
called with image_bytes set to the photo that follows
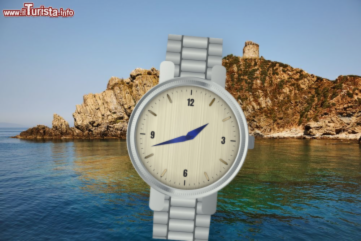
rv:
1.42
